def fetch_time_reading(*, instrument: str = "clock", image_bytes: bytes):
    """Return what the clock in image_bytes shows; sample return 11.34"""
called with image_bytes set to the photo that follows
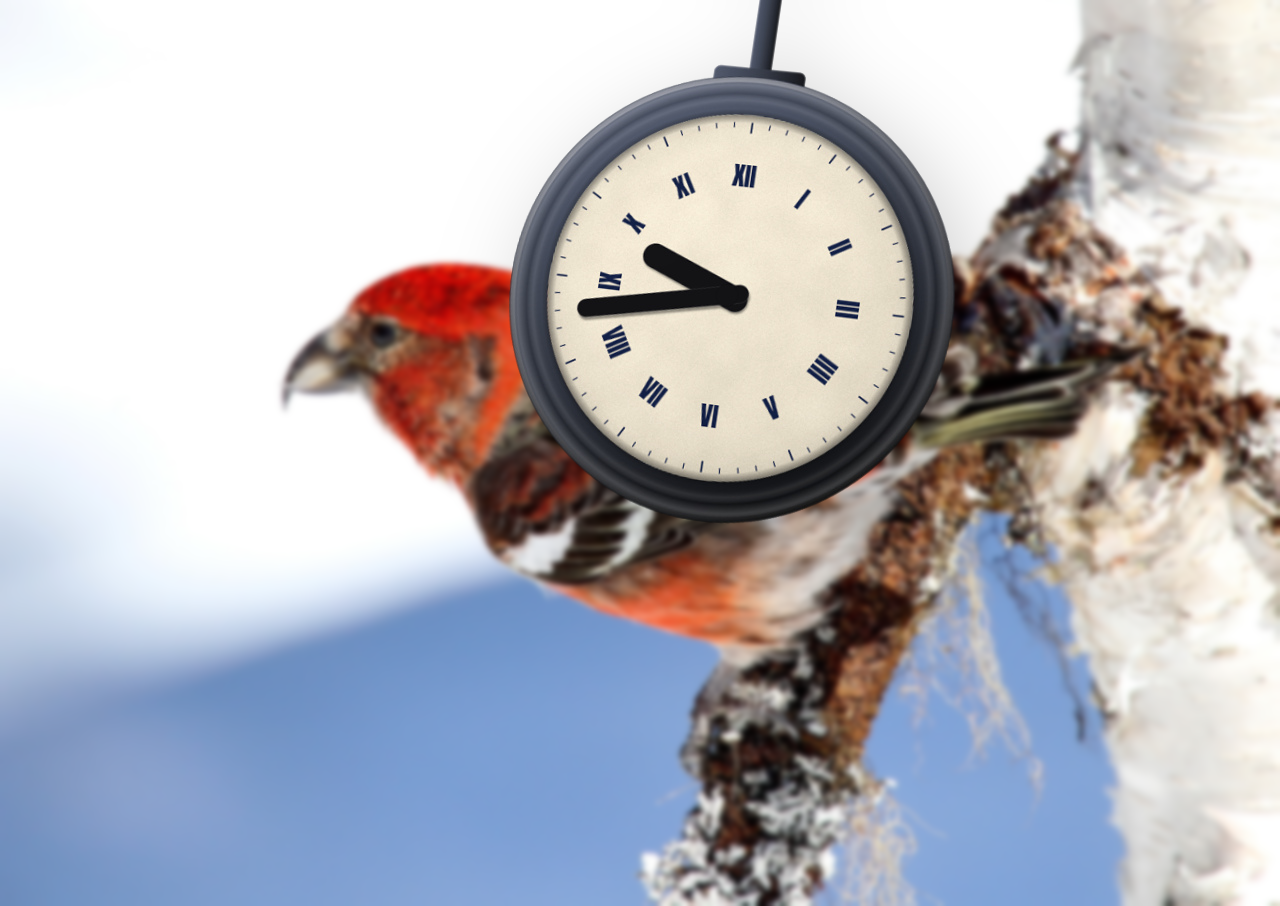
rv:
9.43
